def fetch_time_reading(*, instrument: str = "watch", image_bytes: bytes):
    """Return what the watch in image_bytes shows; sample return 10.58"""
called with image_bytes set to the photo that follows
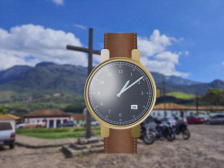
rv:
1.09
